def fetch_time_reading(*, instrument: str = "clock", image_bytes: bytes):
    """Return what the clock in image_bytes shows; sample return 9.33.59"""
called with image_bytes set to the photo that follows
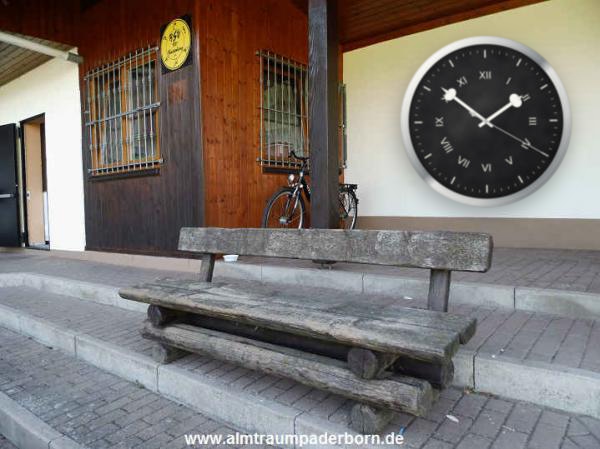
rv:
1.51.20
